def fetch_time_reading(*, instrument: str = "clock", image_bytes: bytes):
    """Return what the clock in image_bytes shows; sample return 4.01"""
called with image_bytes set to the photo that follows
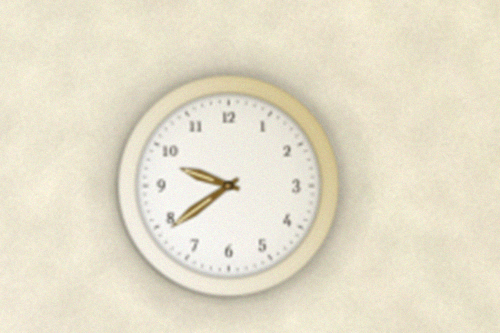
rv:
9.39
